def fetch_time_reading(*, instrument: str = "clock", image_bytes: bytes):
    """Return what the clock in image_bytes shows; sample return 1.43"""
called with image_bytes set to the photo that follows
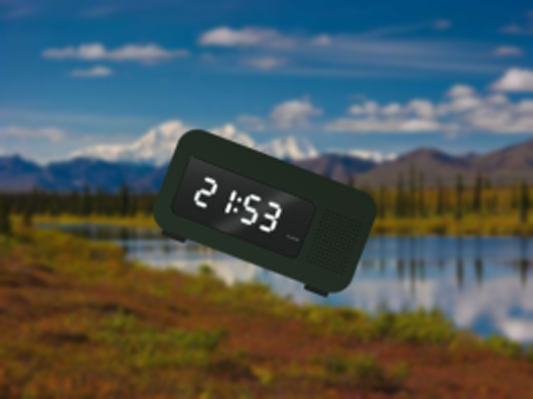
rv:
21.53
